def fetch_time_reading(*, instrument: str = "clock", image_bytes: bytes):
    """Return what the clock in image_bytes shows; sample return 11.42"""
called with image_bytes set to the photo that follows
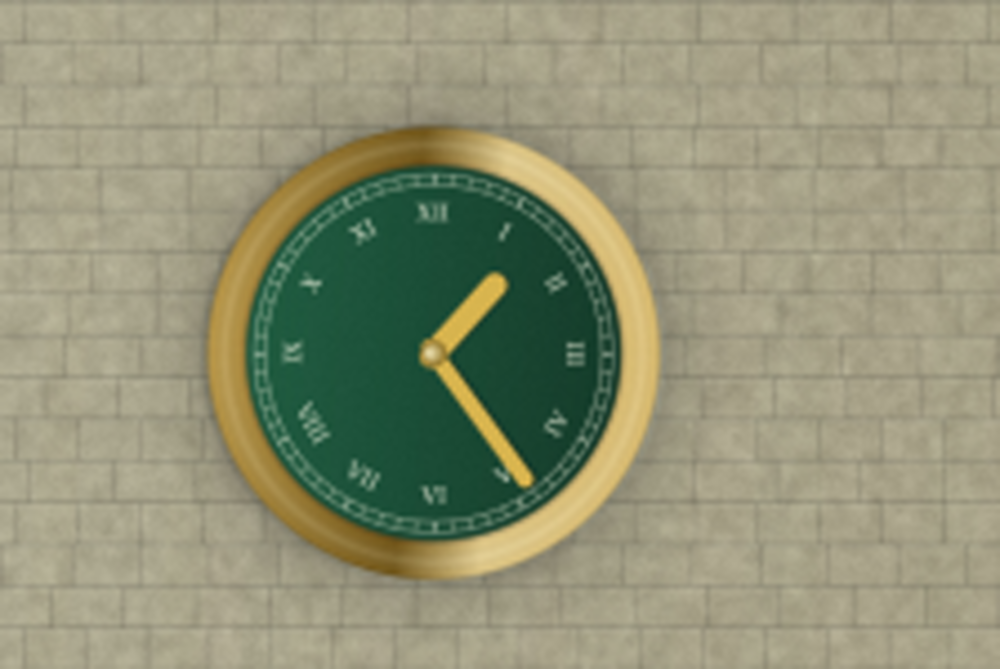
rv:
1.24
